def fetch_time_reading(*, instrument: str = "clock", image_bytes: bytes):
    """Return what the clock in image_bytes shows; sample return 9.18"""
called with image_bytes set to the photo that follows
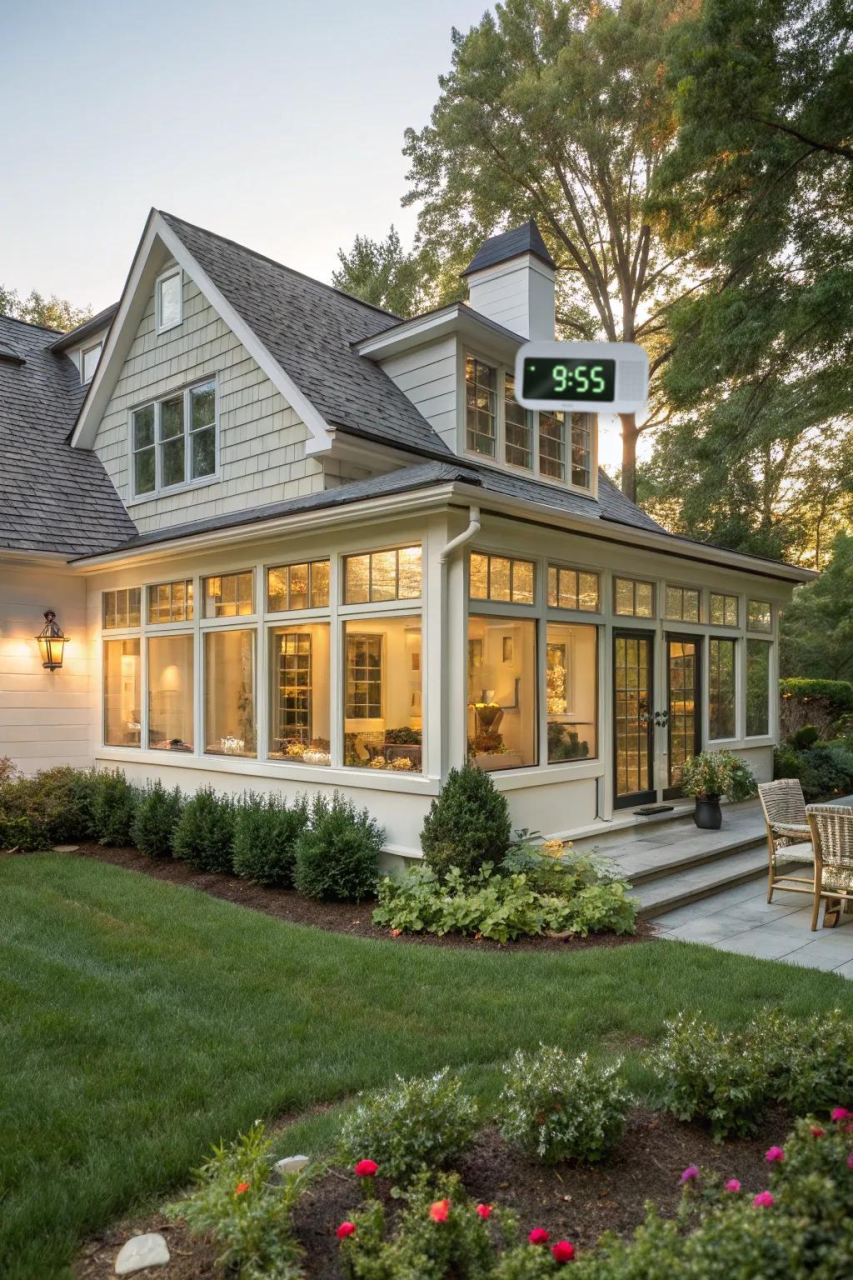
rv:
9.55
